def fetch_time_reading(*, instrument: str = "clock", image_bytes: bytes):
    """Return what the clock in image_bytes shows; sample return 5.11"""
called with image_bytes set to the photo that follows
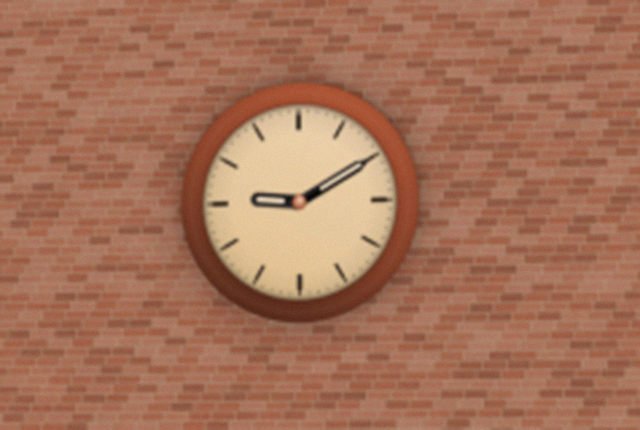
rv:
9.10
